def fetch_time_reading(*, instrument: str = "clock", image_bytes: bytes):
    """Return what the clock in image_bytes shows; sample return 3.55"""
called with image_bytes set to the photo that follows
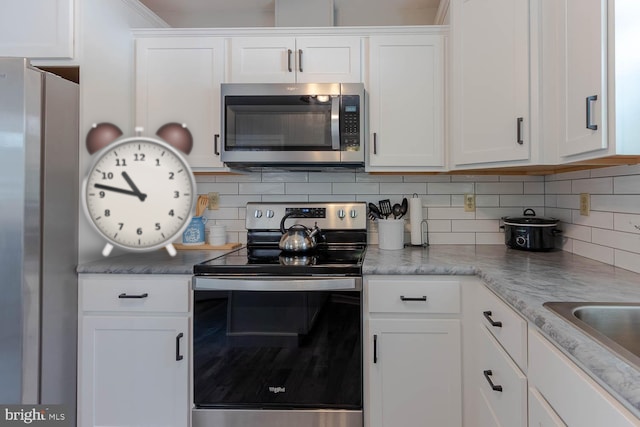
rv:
10.47
